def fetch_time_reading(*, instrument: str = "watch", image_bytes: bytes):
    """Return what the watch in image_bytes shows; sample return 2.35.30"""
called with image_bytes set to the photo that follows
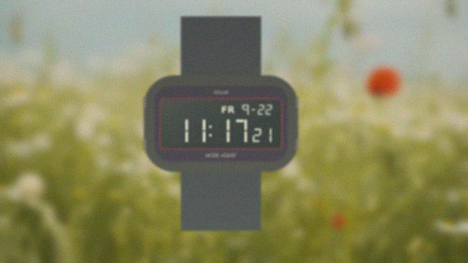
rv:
11.17.21
